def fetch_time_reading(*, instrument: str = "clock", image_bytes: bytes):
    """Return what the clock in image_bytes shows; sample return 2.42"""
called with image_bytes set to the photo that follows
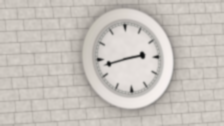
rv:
2.43
